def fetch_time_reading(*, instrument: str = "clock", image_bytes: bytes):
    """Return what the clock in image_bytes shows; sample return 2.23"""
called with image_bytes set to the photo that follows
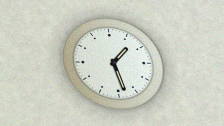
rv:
1.28
